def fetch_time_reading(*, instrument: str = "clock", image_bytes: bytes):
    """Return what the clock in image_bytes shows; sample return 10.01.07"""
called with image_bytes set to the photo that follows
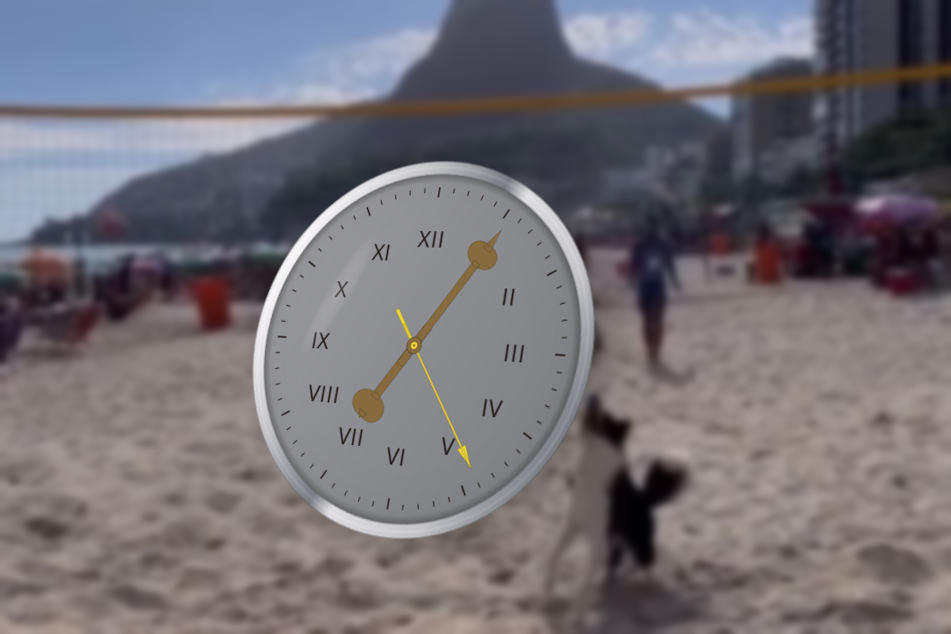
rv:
7.05.24
